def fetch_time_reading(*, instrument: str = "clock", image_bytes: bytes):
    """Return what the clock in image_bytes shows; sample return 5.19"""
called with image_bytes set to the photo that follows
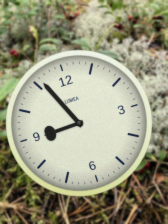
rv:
8.56
